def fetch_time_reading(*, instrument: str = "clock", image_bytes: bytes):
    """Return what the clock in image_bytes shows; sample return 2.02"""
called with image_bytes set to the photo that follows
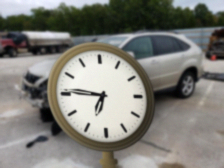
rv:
6.46
